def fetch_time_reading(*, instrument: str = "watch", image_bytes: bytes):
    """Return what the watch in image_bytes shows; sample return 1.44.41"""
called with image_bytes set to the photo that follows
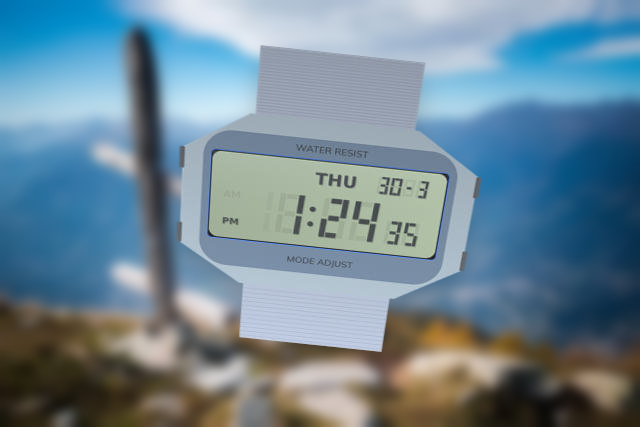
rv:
1.24.35
